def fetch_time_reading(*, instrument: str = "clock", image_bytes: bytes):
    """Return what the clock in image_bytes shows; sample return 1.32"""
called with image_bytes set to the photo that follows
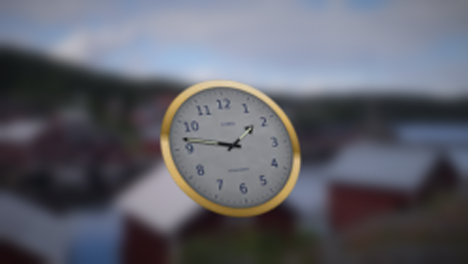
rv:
1.47
